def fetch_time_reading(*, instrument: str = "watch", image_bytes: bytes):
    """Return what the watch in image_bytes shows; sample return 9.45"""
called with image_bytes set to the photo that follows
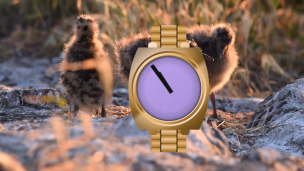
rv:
10.54
